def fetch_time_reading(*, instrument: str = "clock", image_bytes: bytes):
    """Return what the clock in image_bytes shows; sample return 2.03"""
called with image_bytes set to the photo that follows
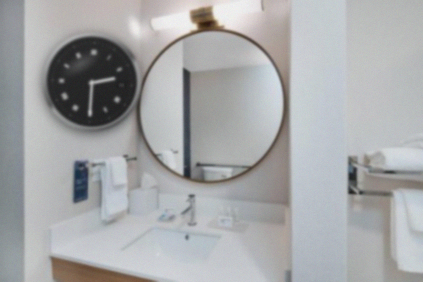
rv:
2.30
